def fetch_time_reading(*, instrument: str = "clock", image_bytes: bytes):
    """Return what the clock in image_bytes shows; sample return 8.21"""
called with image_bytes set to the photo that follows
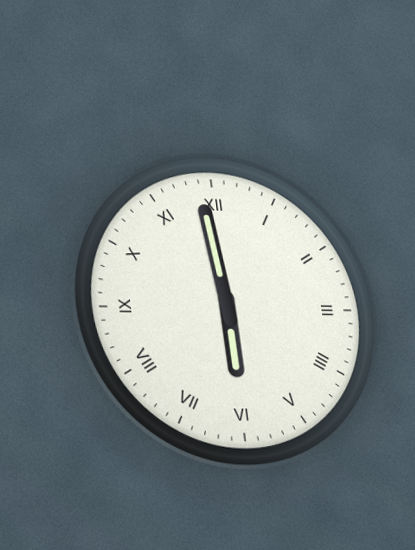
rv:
5.59
